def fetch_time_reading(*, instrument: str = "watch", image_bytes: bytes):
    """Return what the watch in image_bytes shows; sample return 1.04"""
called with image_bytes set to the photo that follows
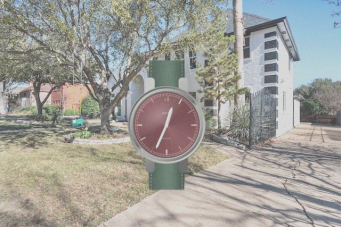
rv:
12.34
